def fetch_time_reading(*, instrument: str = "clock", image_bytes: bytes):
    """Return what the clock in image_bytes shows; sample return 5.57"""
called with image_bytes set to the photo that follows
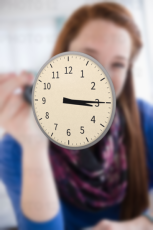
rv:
3.15
